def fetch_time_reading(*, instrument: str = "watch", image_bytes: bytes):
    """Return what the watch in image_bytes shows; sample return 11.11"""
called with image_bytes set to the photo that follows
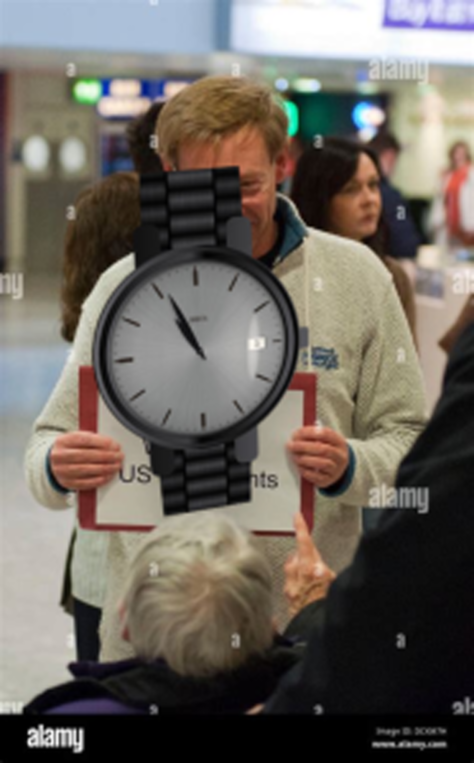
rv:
10.56
